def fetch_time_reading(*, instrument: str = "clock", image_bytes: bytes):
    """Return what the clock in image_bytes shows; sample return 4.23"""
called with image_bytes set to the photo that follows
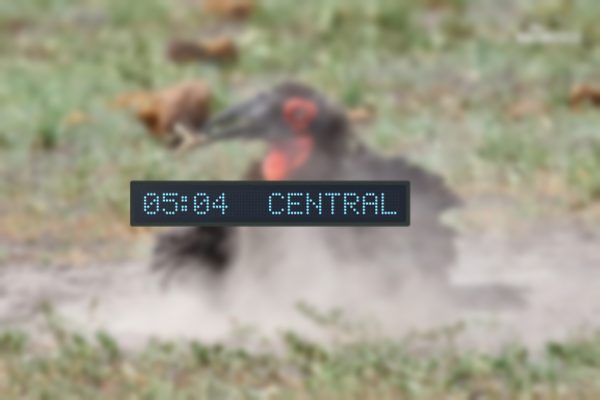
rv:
5.04
